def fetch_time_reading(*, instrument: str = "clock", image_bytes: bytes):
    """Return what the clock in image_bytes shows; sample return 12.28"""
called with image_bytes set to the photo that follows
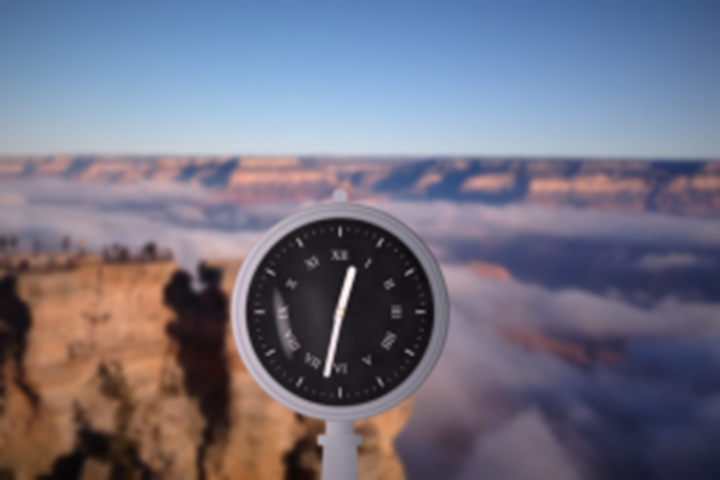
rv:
12.32
